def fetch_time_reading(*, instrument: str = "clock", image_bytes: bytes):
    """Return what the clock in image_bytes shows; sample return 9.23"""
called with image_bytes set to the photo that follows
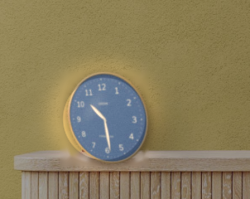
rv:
10.29
